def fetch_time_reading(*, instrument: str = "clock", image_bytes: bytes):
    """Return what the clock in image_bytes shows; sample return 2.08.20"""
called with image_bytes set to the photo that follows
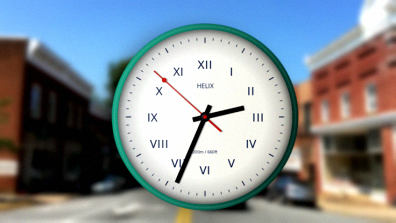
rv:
2.33.52
